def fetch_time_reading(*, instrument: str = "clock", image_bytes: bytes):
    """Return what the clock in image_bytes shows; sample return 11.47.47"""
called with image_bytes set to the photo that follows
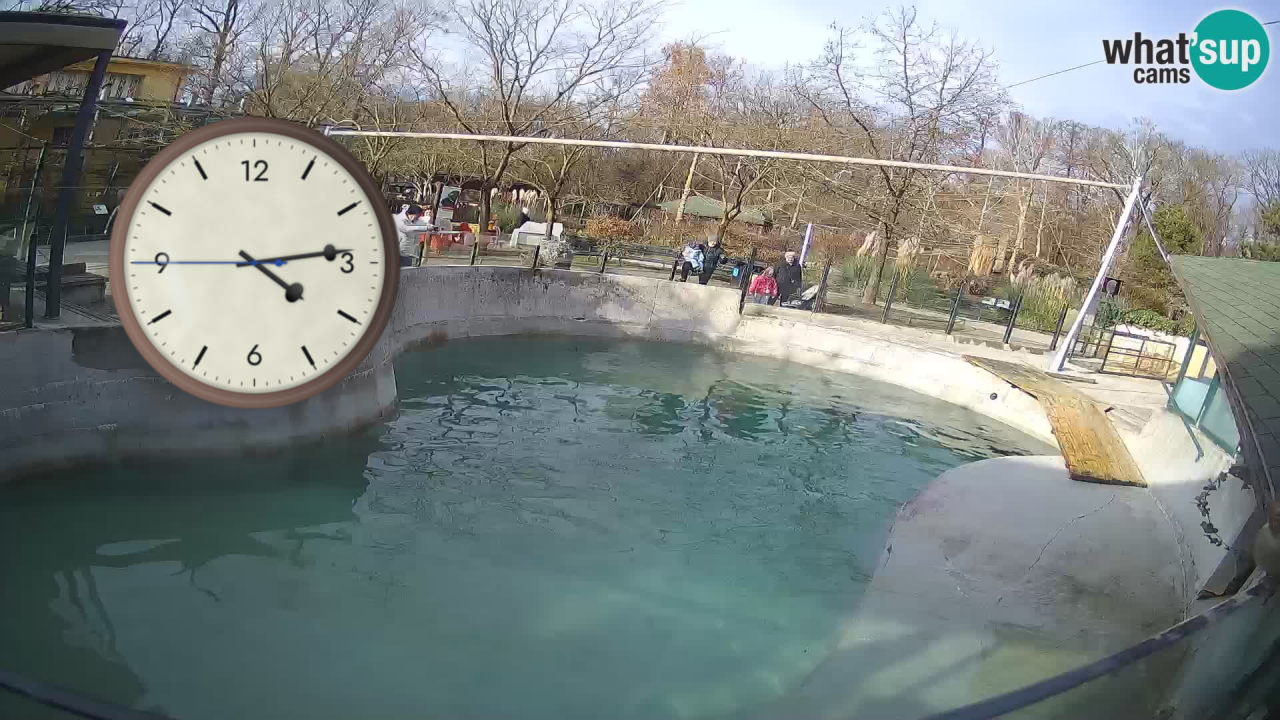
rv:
4.13.45
